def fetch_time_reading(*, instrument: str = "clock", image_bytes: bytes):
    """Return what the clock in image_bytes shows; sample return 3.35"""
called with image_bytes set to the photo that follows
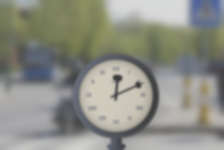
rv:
12.11
